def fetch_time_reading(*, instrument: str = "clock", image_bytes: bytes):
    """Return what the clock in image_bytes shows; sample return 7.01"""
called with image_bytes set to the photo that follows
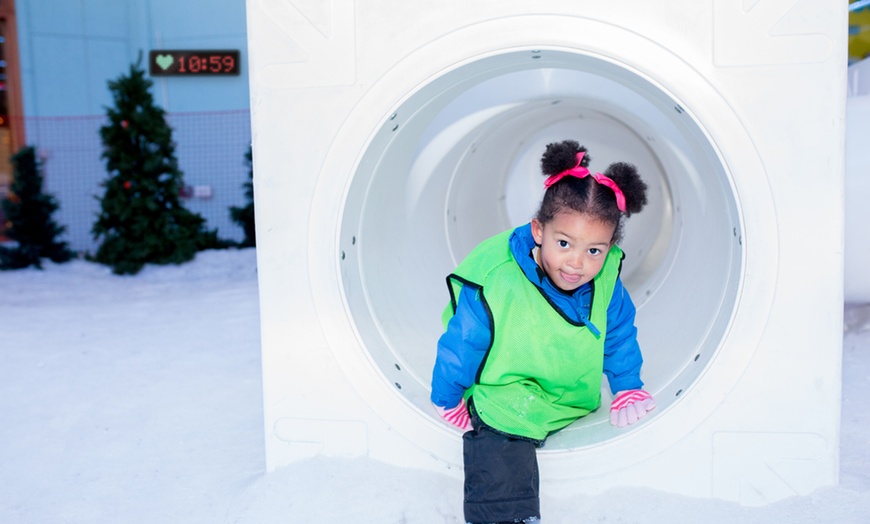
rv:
10.59
